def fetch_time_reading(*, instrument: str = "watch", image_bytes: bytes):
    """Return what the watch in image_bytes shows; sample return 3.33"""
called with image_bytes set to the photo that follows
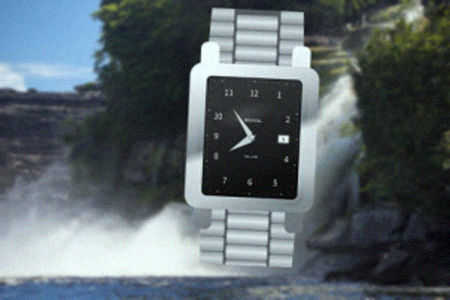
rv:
7.54
